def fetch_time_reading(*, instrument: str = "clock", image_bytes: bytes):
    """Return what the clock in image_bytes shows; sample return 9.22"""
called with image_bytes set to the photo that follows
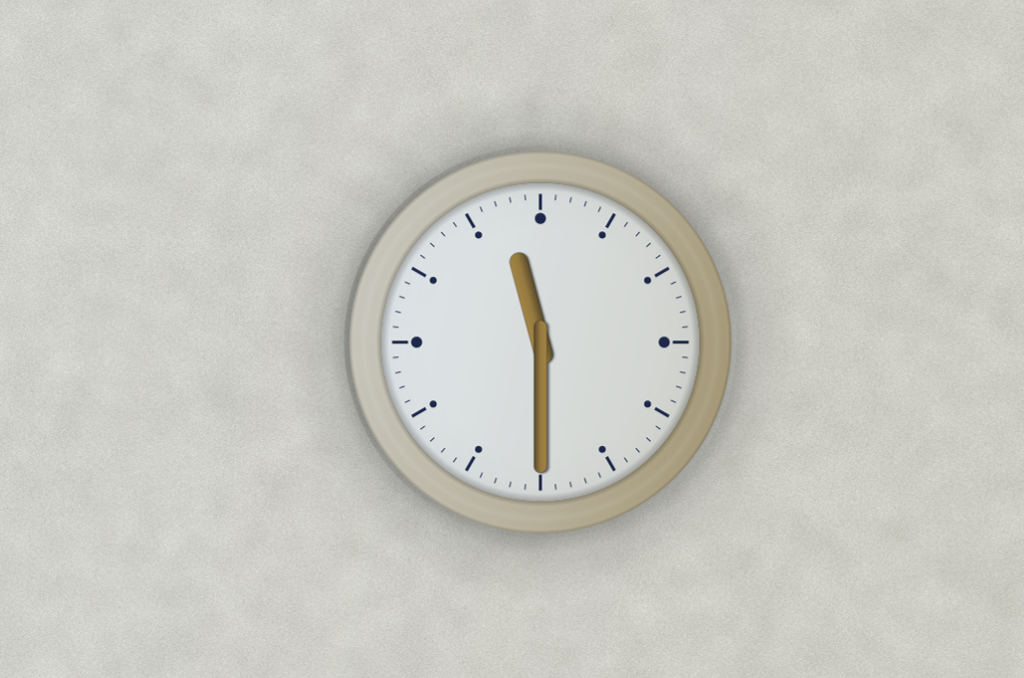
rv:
11.30
